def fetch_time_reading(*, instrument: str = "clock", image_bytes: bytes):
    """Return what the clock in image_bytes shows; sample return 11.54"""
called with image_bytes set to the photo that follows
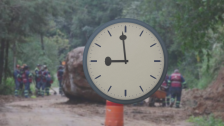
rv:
8.59
